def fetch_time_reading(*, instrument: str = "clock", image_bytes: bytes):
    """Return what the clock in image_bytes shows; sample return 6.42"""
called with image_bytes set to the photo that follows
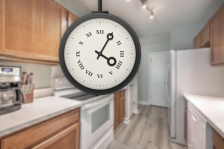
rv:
4.05
